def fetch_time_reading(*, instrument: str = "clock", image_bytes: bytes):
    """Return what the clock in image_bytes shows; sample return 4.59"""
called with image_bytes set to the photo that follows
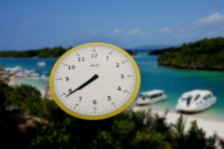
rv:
7.39
